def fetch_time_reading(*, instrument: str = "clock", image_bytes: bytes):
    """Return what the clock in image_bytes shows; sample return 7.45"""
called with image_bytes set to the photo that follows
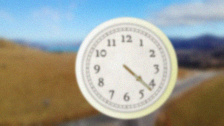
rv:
4.22
